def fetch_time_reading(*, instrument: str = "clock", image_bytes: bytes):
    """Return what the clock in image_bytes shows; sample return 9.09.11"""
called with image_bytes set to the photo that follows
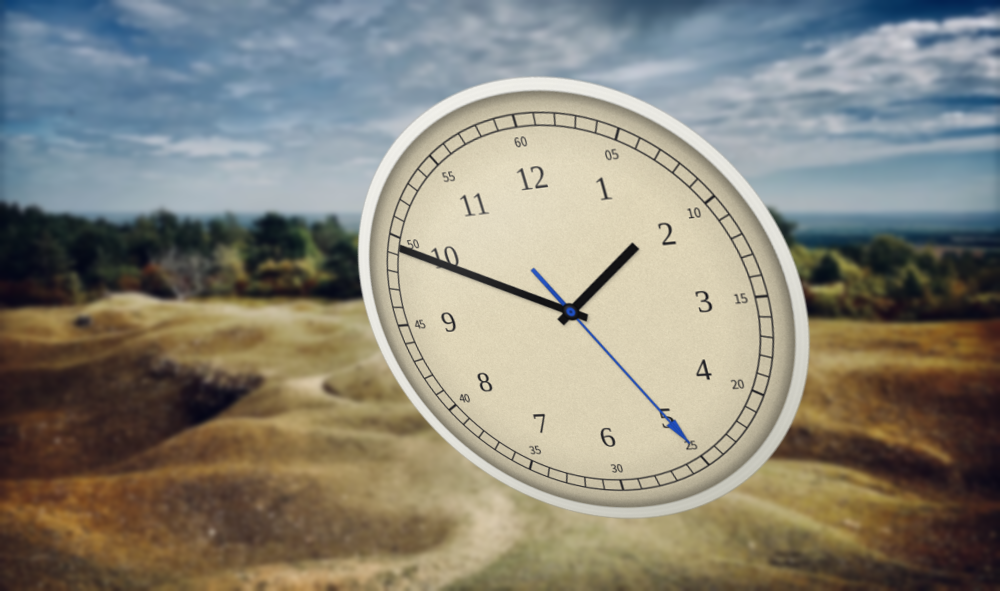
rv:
1.49.25
